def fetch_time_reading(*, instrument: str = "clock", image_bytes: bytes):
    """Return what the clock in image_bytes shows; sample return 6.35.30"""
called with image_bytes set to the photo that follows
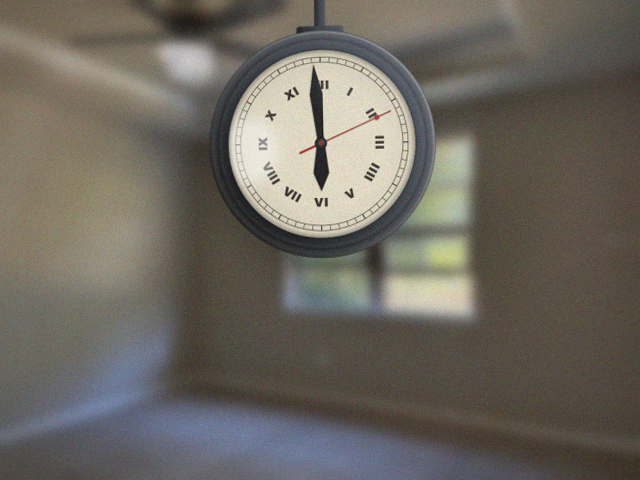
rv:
5.59.11
